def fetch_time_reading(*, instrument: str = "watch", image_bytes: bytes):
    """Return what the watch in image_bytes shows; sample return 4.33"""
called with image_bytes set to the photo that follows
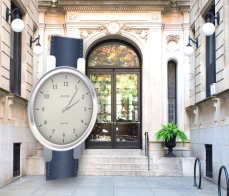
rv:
2.06
